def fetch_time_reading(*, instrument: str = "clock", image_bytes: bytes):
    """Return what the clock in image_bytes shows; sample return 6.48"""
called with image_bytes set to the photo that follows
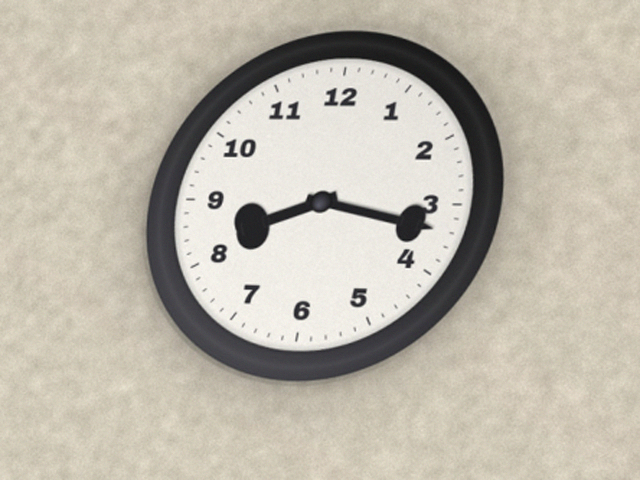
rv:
8.17
